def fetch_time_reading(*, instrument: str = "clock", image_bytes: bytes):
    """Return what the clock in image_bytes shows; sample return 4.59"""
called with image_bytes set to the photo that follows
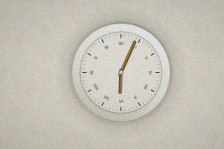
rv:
6.04
